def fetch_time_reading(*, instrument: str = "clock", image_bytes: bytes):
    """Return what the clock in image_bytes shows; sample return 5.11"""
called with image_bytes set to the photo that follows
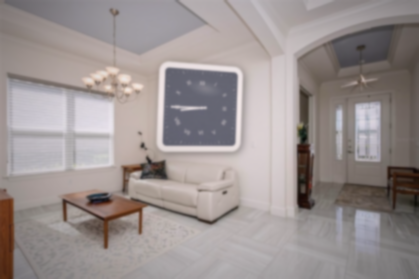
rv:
8.45
